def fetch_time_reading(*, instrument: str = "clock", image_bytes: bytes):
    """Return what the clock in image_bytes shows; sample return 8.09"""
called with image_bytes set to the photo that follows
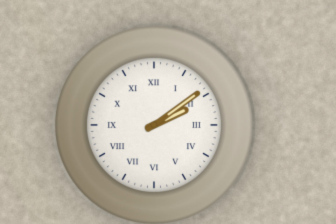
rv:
2.09
